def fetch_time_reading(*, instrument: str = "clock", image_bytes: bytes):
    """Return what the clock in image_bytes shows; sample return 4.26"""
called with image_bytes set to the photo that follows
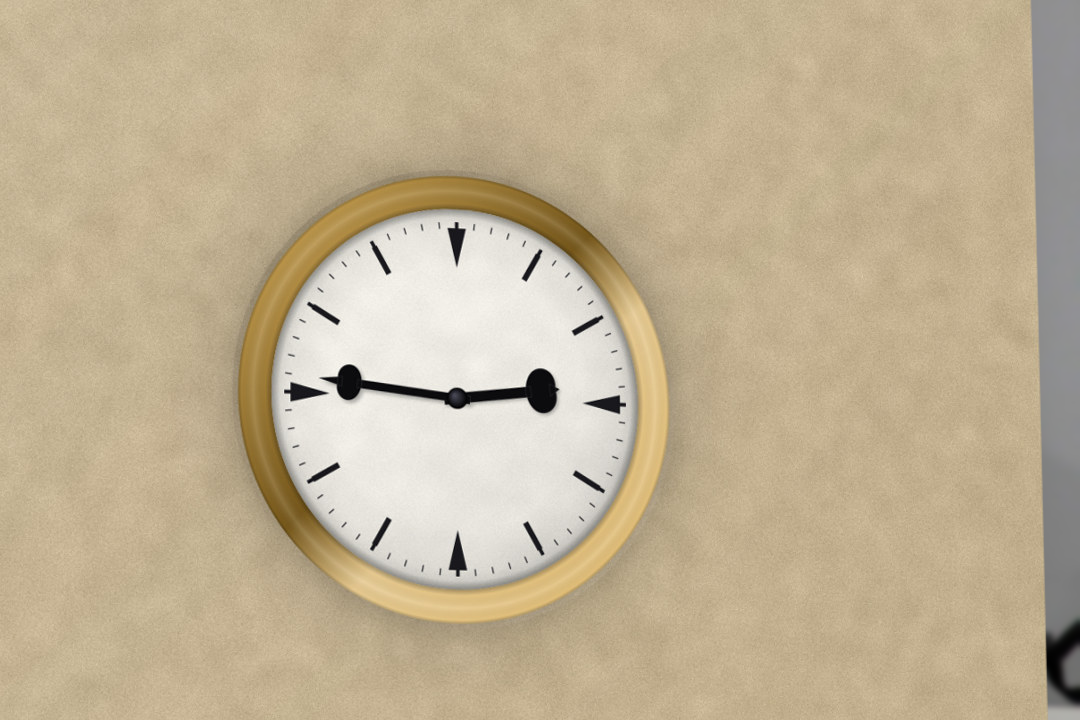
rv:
2.46
